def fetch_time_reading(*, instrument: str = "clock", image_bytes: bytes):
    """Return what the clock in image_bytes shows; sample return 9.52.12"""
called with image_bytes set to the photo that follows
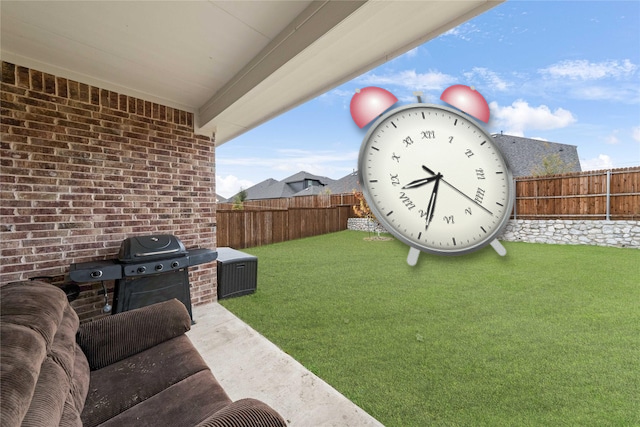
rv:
8.34.22
